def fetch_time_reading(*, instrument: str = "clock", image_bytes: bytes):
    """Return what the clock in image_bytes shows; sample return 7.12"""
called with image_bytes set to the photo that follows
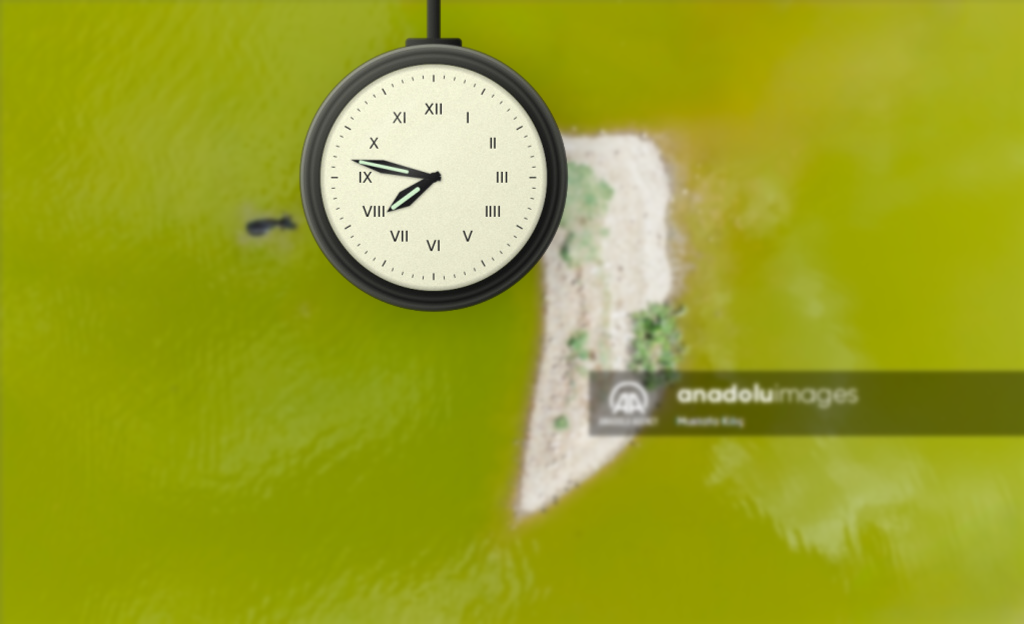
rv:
7.47
